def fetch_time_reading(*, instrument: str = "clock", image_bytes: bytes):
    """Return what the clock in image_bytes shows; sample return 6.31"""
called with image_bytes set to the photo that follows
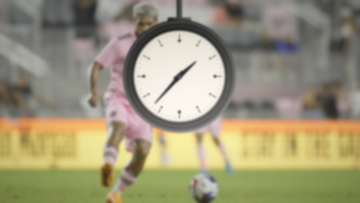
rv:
1.37
